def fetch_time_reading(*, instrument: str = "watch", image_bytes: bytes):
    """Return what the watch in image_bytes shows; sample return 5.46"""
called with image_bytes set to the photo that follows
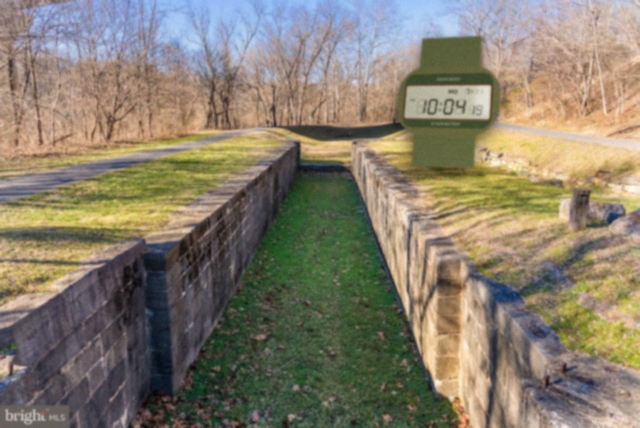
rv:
10.04
